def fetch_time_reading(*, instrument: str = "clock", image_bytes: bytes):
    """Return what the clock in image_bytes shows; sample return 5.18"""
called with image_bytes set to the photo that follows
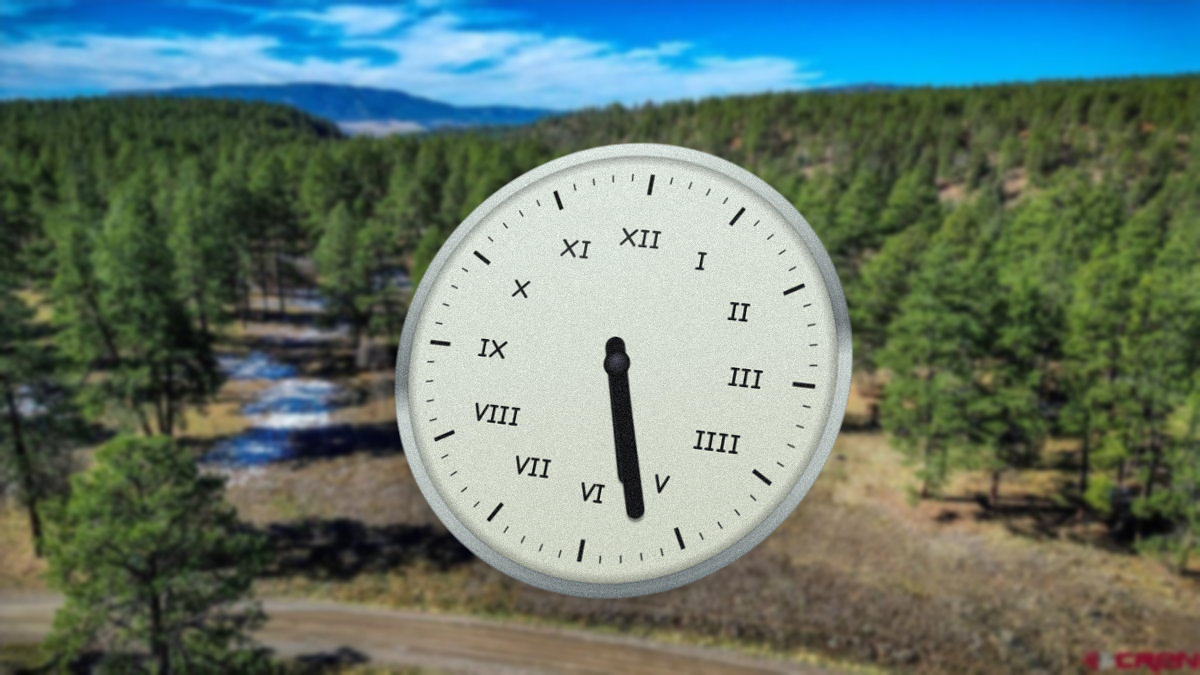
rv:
5.27
